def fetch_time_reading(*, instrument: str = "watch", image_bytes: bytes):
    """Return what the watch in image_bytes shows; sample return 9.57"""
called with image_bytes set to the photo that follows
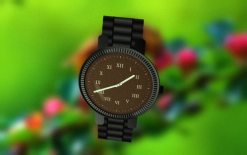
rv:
1.41
